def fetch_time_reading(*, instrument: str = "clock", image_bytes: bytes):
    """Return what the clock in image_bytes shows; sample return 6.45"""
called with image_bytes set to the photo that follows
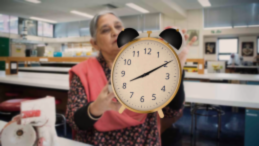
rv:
8.10
